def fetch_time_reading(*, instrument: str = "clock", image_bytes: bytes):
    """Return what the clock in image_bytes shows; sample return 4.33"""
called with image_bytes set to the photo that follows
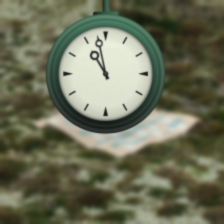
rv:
10.58
